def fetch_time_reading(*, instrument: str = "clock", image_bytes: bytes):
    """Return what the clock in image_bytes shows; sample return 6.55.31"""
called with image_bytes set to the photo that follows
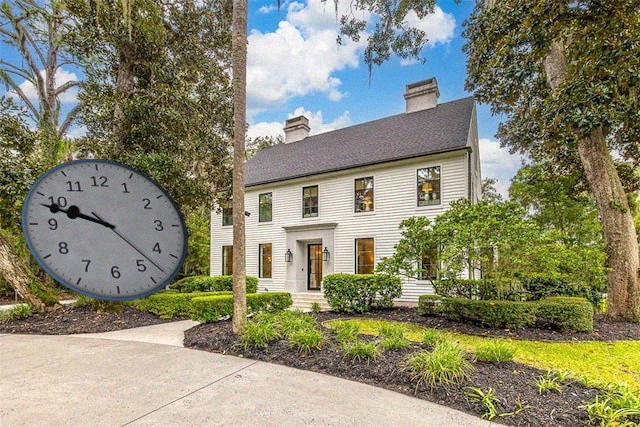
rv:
9.48.23
